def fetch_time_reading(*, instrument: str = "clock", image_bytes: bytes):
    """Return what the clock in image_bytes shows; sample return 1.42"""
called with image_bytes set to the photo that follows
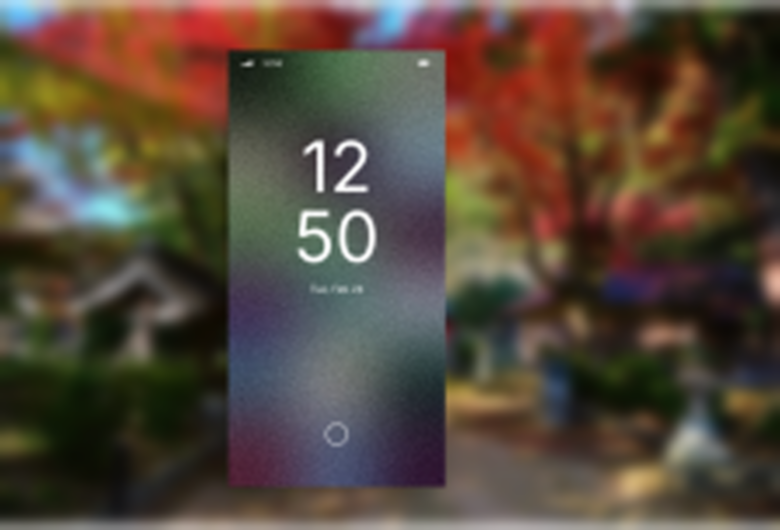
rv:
12.50
